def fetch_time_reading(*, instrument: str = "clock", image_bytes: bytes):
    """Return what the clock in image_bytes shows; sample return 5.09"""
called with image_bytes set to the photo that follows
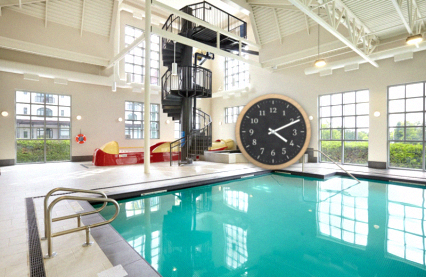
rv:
4.11
